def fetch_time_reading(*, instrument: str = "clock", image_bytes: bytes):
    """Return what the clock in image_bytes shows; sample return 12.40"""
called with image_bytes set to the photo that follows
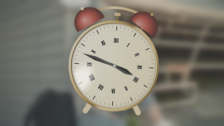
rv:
3.48
